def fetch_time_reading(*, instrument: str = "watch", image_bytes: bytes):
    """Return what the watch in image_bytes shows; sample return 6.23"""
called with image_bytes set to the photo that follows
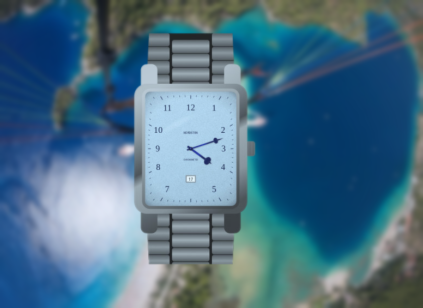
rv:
4.12
